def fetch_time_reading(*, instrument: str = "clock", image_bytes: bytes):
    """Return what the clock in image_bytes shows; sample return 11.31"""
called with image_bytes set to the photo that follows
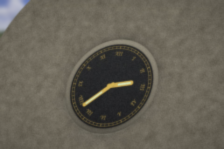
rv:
2.38
